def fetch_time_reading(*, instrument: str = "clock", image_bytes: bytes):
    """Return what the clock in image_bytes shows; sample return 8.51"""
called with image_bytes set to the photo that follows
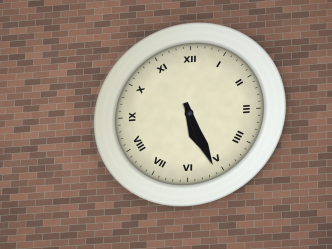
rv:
5.26
